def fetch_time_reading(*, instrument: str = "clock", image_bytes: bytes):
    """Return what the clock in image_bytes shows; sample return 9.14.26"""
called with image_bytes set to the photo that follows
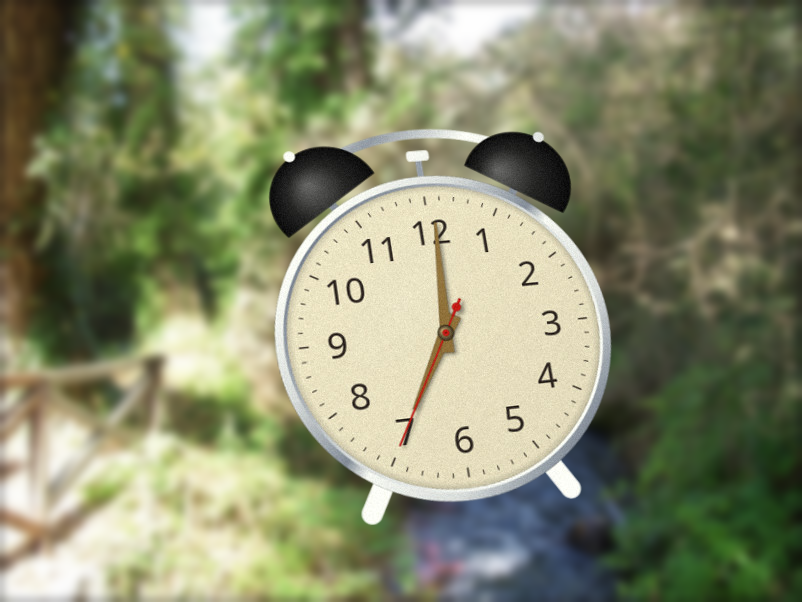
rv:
7.00.35
